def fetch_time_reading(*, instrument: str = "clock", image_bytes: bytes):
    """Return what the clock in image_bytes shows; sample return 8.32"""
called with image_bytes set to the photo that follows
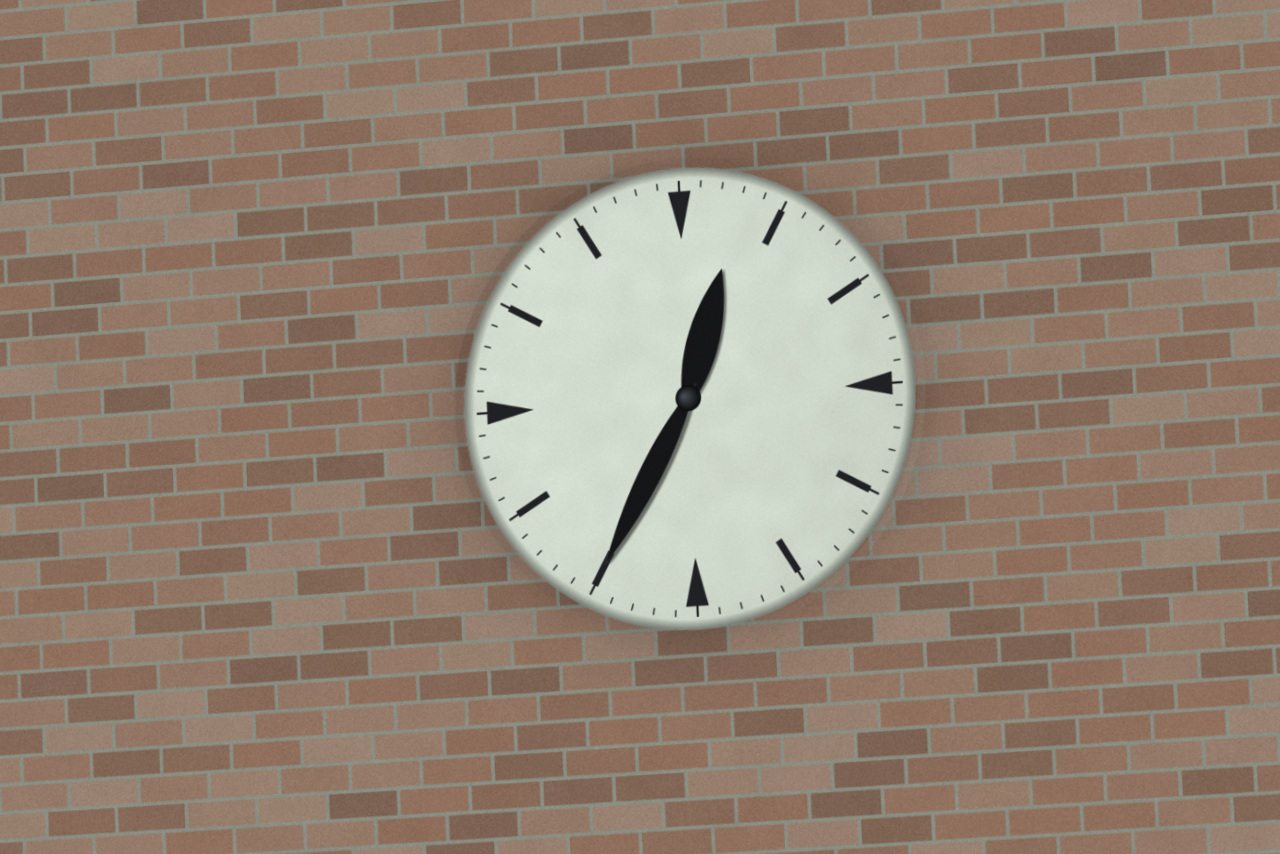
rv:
12.35
